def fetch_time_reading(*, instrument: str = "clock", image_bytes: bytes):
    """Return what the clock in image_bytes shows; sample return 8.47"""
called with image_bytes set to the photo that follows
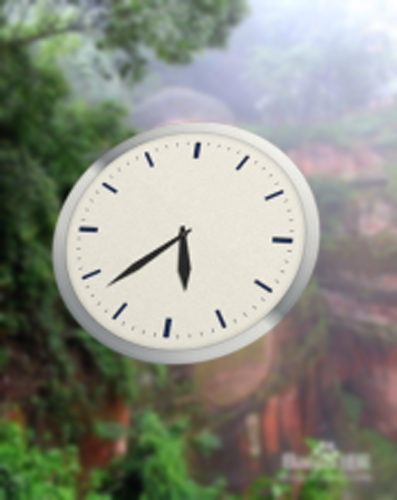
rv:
5.38
